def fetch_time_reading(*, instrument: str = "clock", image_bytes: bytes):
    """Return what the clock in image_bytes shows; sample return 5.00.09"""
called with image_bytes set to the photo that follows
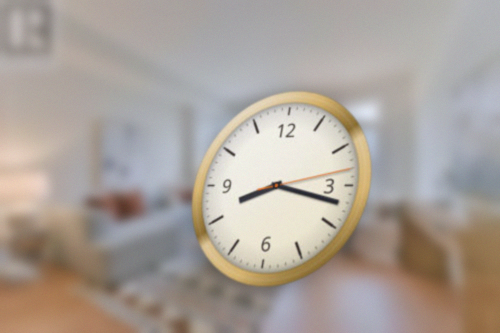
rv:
8.17.13
